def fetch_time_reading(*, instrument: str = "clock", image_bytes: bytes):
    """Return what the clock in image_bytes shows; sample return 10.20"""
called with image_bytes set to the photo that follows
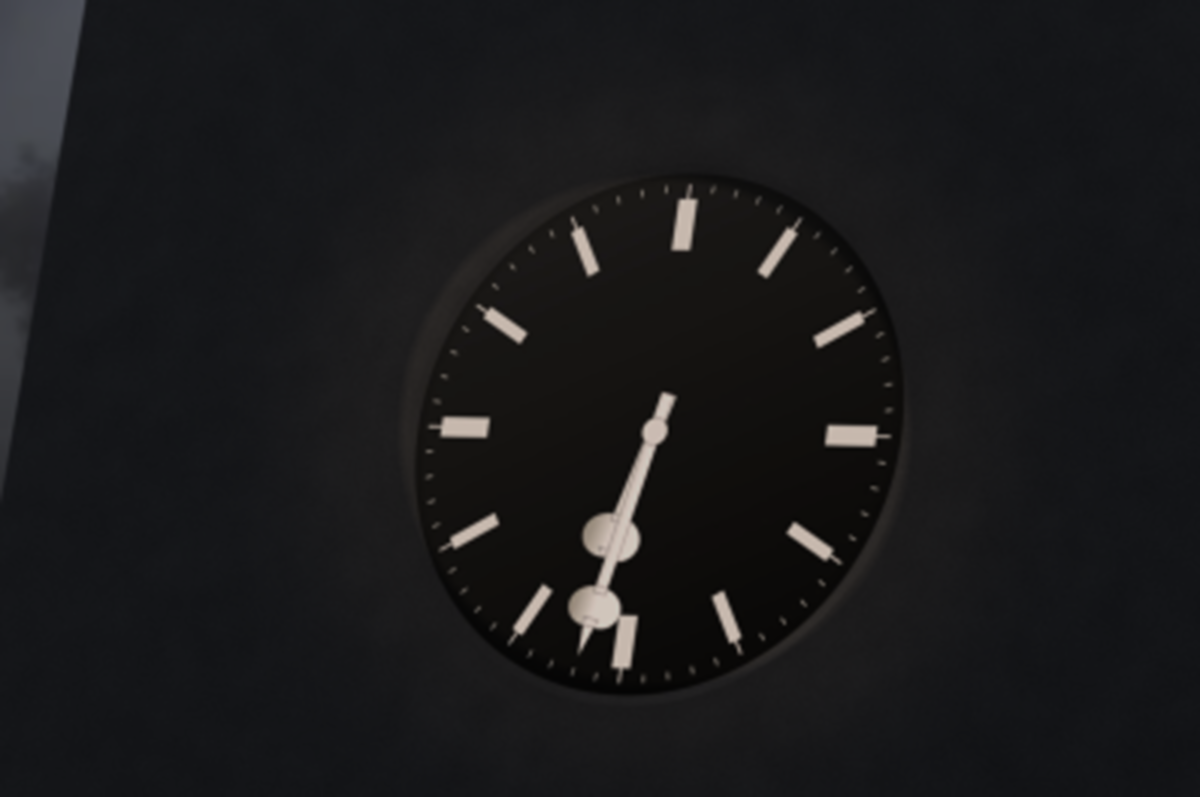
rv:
6.32
